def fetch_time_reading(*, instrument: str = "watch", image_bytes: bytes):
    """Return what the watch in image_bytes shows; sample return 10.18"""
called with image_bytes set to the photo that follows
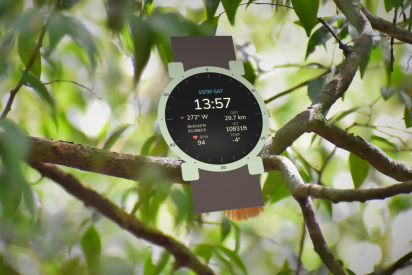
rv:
13.57
